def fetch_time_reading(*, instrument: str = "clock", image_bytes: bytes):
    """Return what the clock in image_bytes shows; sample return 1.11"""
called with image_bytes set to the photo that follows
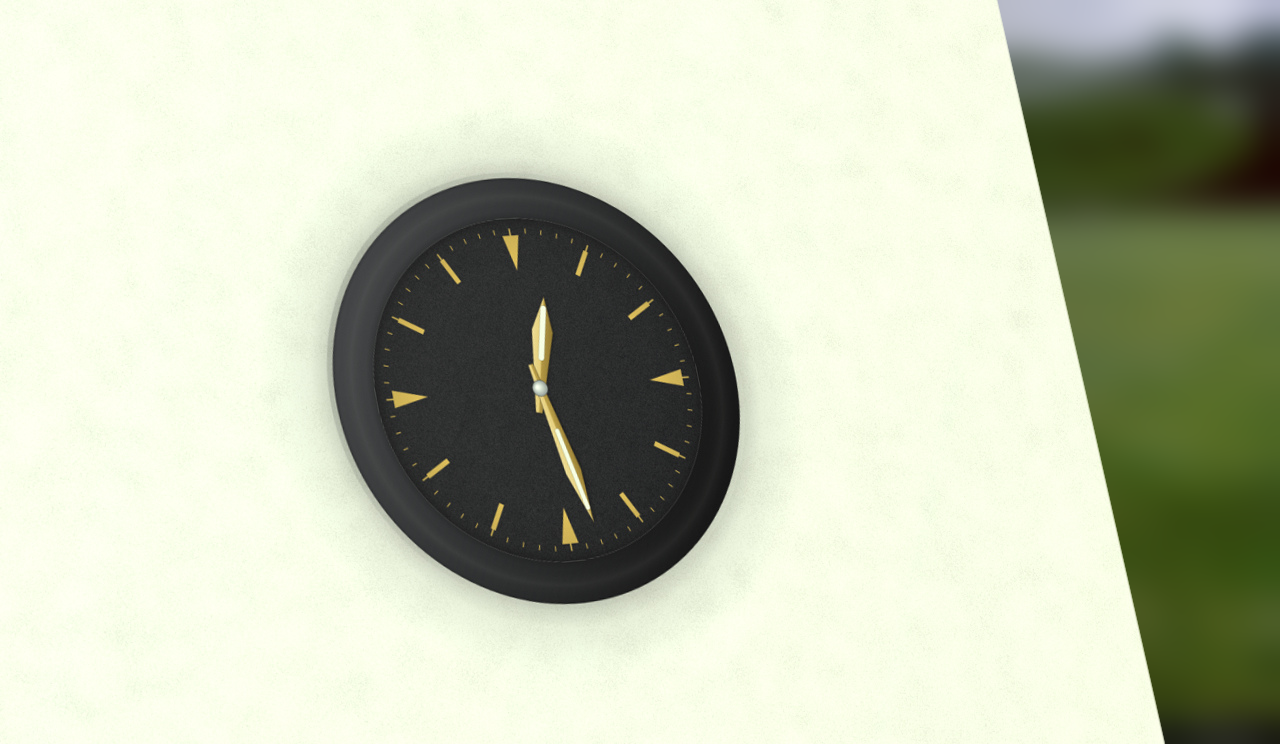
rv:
12.28
